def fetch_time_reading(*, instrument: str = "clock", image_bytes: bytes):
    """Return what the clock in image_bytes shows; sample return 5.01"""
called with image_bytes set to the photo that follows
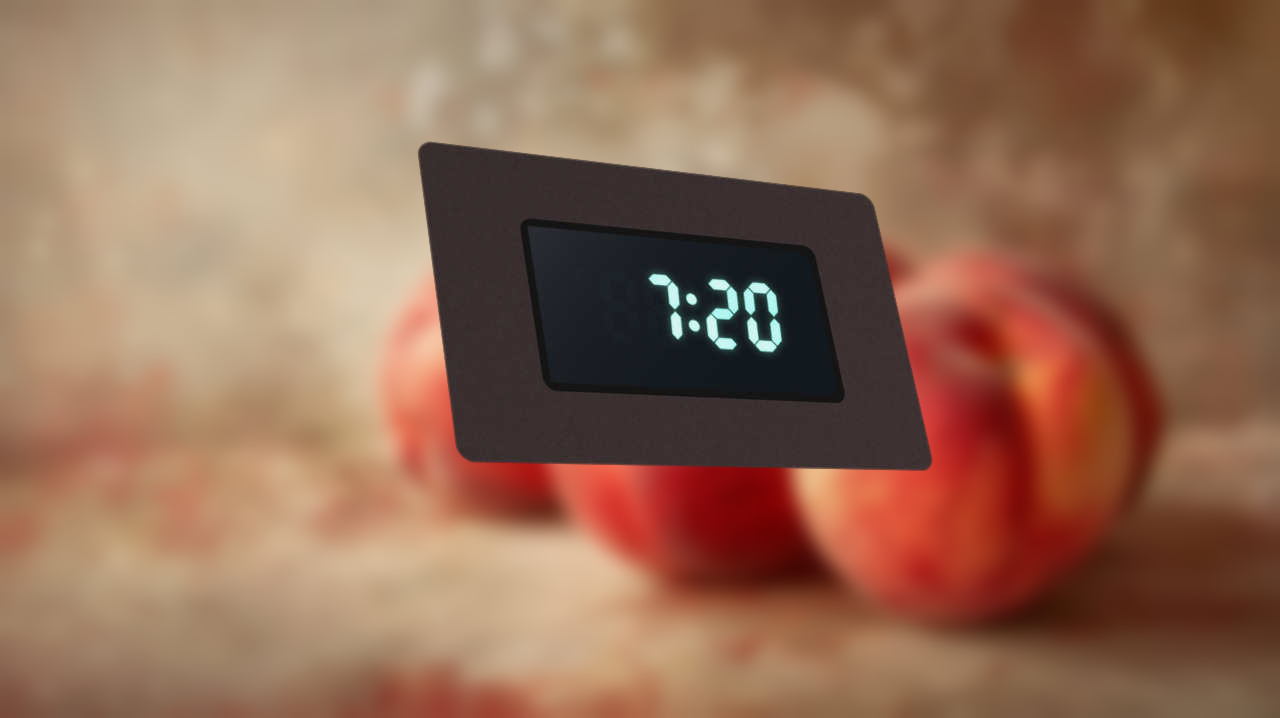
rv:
7.20
